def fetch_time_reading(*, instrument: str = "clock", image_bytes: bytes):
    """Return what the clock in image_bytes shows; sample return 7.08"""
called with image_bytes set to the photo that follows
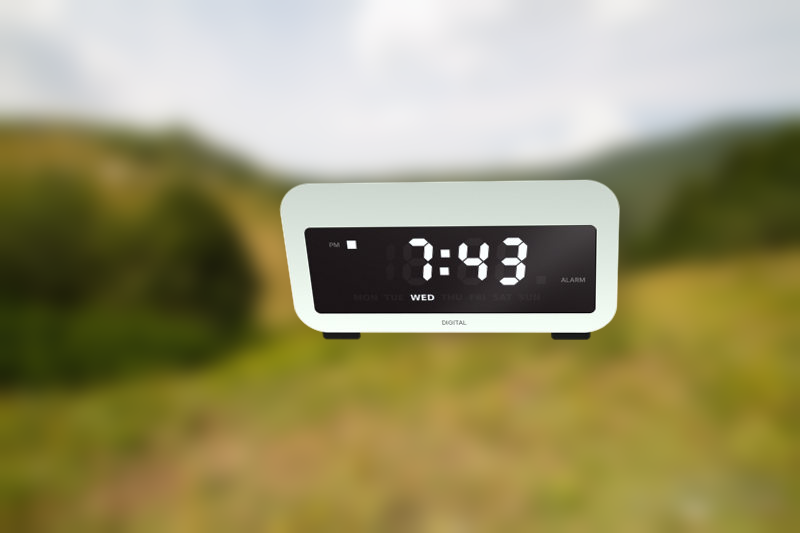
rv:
7.43
